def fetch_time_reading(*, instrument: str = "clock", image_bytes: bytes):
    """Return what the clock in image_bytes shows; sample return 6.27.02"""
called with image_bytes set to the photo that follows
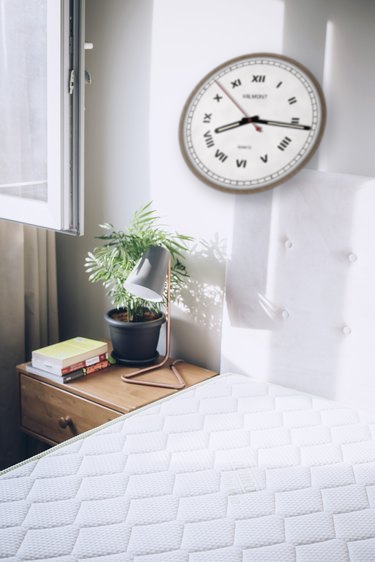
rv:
8.15.52
